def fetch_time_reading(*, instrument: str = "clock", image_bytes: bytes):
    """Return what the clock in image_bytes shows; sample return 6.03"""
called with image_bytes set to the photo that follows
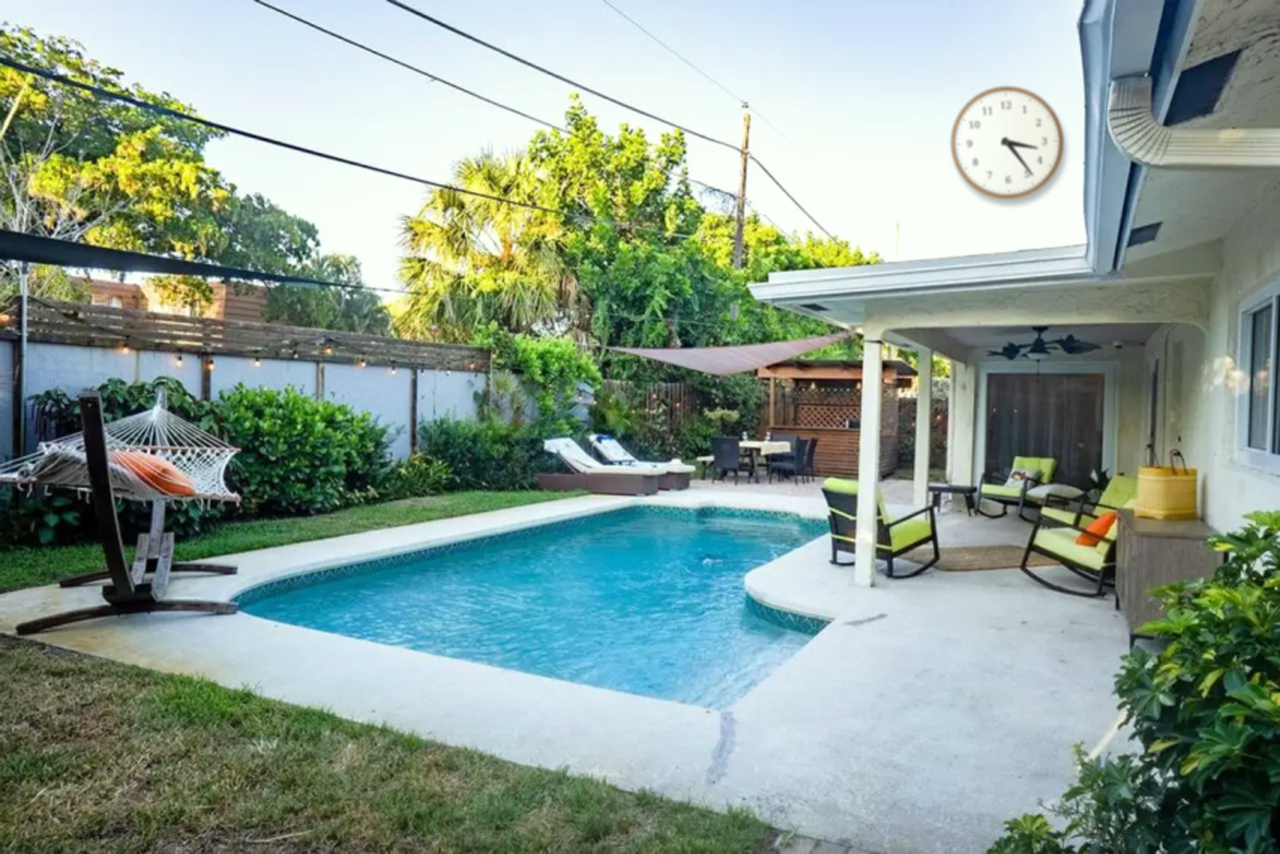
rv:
3.24
